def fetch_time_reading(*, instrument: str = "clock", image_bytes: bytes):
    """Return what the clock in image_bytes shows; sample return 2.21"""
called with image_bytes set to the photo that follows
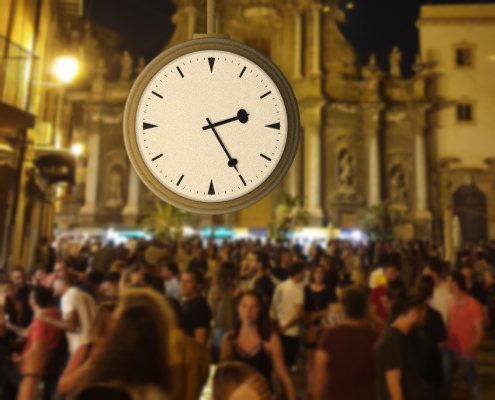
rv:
2.25
